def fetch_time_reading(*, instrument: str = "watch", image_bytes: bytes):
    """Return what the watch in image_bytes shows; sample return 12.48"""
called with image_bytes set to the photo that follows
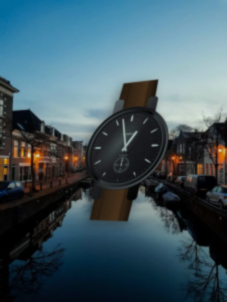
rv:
12.57
